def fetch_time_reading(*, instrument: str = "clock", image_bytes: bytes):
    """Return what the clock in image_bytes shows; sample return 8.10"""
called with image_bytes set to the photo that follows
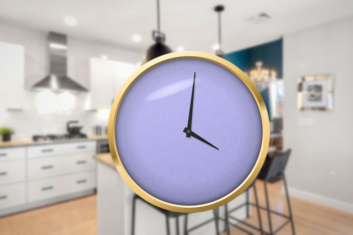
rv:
4.01
